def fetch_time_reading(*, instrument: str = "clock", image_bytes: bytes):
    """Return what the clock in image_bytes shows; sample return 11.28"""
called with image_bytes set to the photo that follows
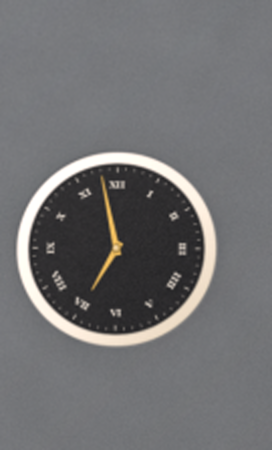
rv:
6.58
